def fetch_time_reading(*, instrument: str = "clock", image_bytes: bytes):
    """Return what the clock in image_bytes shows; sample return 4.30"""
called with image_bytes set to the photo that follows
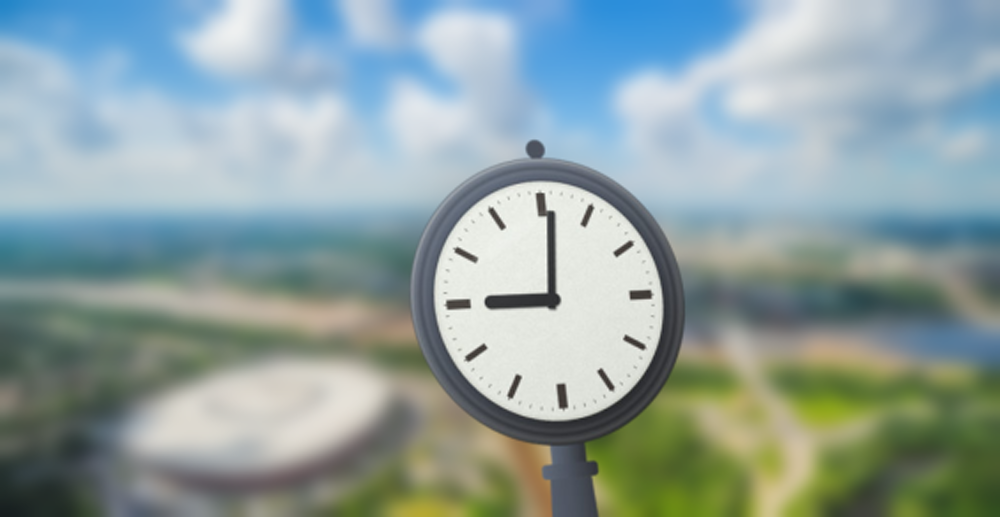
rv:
9.01
